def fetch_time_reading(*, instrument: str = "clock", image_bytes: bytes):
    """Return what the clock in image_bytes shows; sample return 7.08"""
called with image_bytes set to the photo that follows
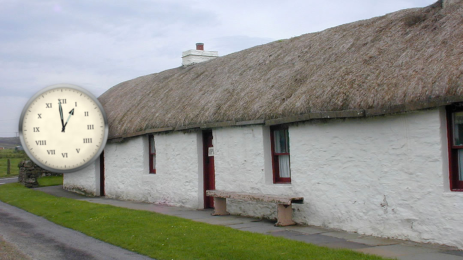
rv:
12.59
